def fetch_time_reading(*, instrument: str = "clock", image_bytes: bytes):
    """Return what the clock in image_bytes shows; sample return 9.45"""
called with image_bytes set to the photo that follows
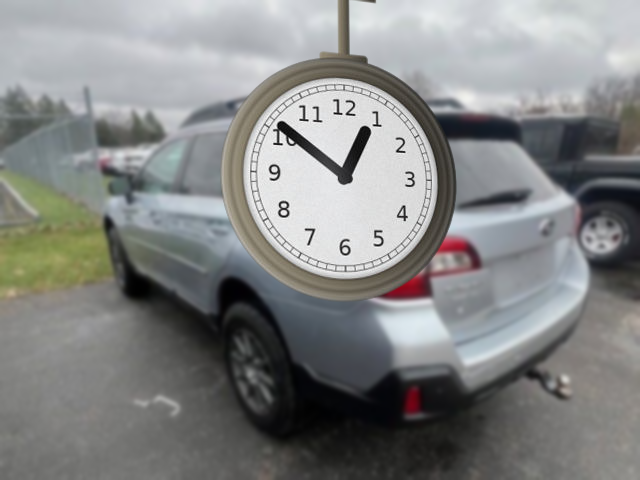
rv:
12.51
